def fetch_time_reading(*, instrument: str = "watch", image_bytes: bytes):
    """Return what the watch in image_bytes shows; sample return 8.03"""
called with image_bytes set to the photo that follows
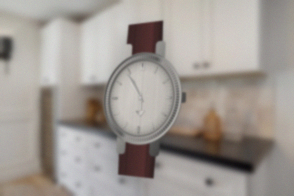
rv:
5.54
